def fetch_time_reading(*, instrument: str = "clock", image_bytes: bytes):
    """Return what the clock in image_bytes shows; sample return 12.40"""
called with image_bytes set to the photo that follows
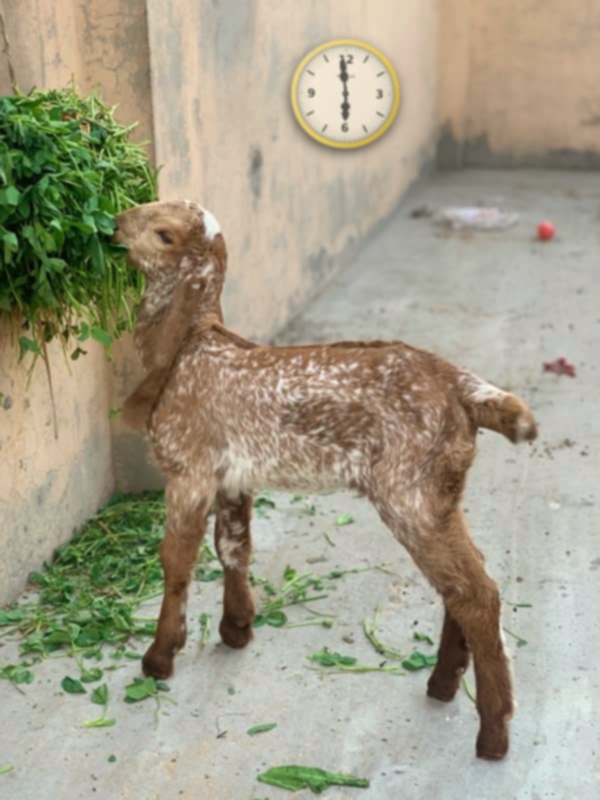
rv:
5.59
